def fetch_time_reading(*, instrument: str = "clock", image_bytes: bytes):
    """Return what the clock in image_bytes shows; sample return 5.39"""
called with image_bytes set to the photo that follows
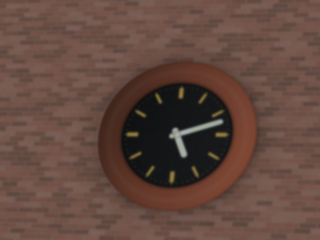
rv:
5.12
